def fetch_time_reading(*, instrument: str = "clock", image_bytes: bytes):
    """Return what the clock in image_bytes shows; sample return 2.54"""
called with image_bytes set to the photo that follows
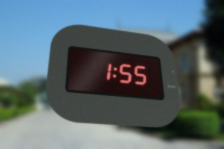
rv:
1.55
